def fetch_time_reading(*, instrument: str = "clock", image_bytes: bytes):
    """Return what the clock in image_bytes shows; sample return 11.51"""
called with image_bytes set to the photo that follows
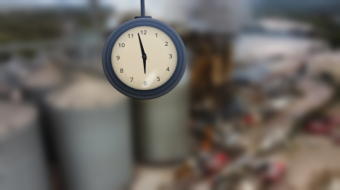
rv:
5.58
